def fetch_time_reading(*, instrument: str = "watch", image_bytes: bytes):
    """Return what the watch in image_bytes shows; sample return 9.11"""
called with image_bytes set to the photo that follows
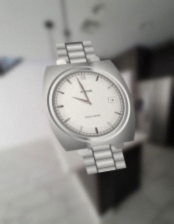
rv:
9.58
